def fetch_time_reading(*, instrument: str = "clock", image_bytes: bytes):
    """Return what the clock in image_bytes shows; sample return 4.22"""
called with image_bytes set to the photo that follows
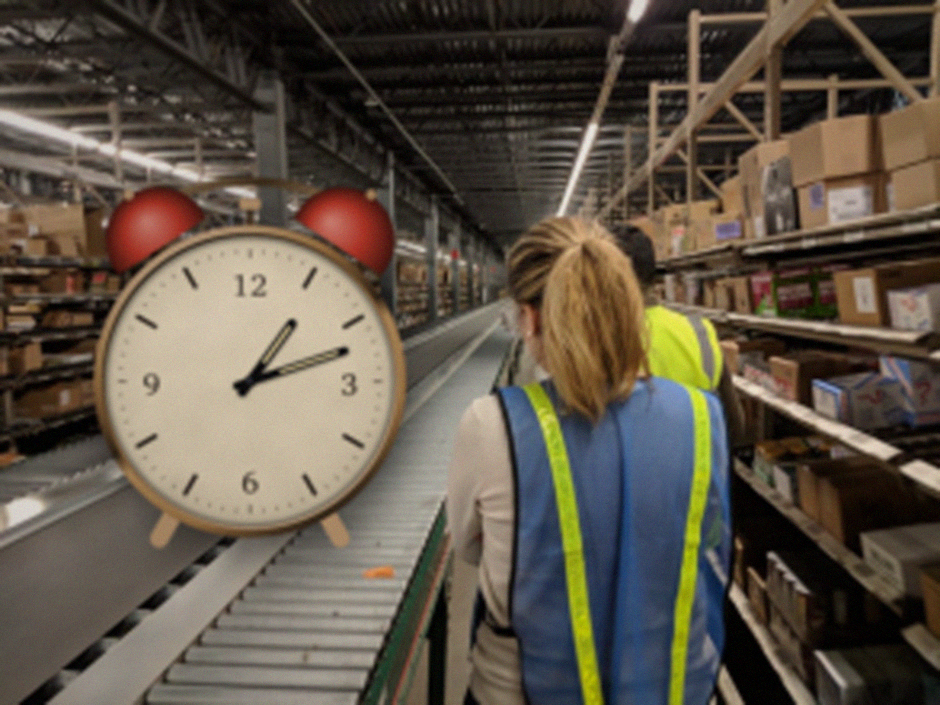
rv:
1.12
